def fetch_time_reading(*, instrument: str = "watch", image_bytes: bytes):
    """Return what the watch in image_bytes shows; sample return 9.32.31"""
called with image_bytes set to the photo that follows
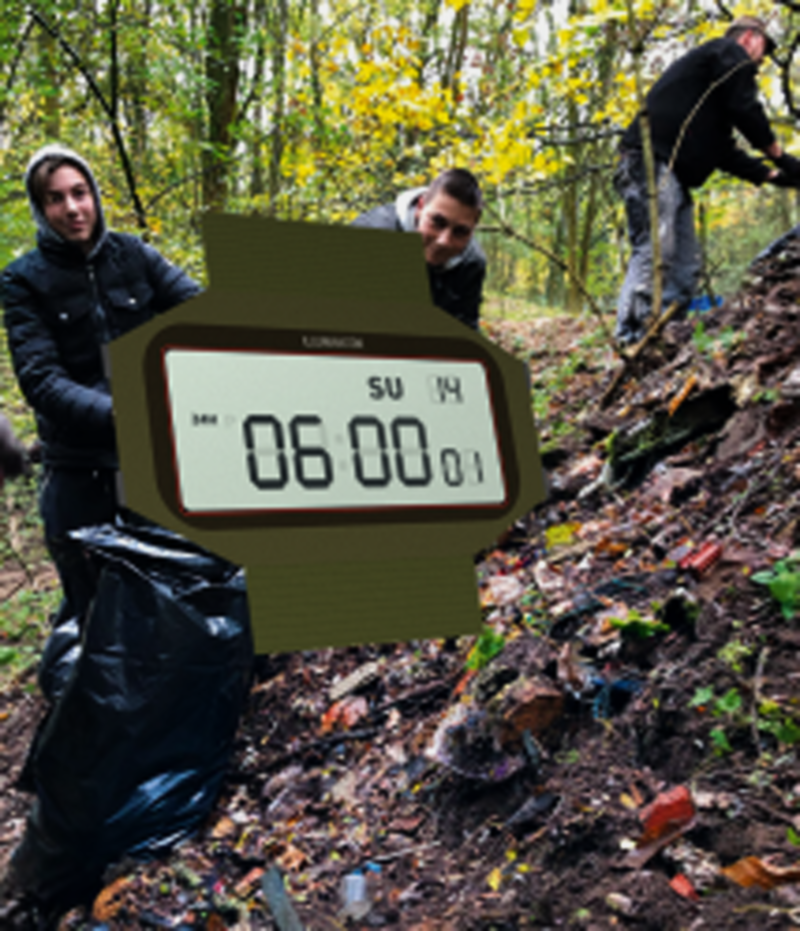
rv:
6.00.01
